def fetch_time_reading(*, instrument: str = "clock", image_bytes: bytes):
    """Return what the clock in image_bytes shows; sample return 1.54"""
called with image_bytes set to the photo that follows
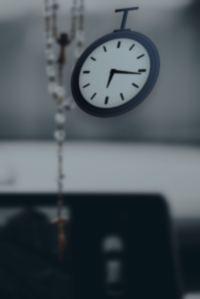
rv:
6.16
